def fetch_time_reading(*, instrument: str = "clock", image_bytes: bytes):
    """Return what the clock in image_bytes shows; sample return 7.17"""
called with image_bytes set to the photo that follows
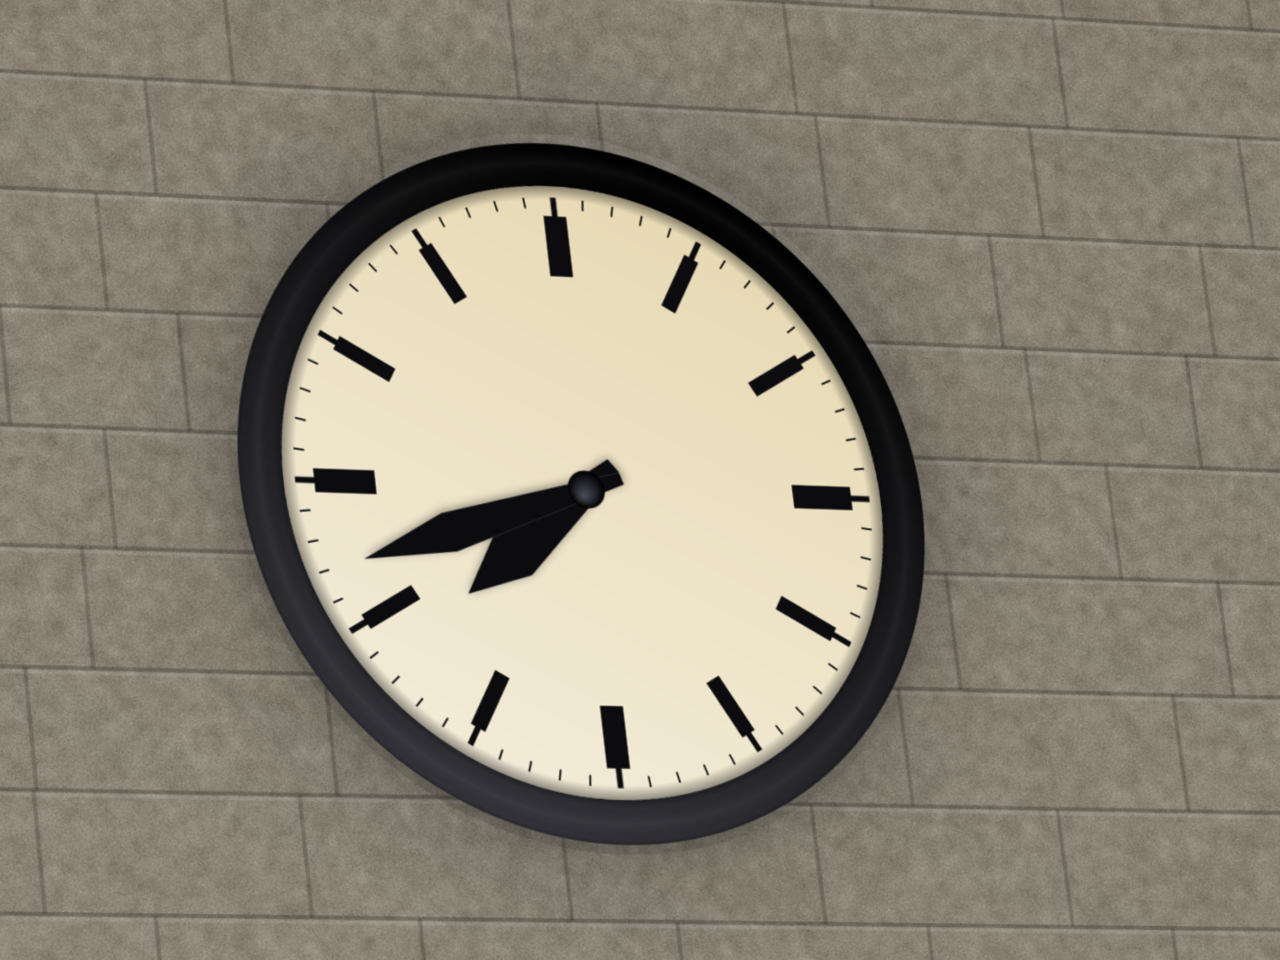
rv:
7.42
